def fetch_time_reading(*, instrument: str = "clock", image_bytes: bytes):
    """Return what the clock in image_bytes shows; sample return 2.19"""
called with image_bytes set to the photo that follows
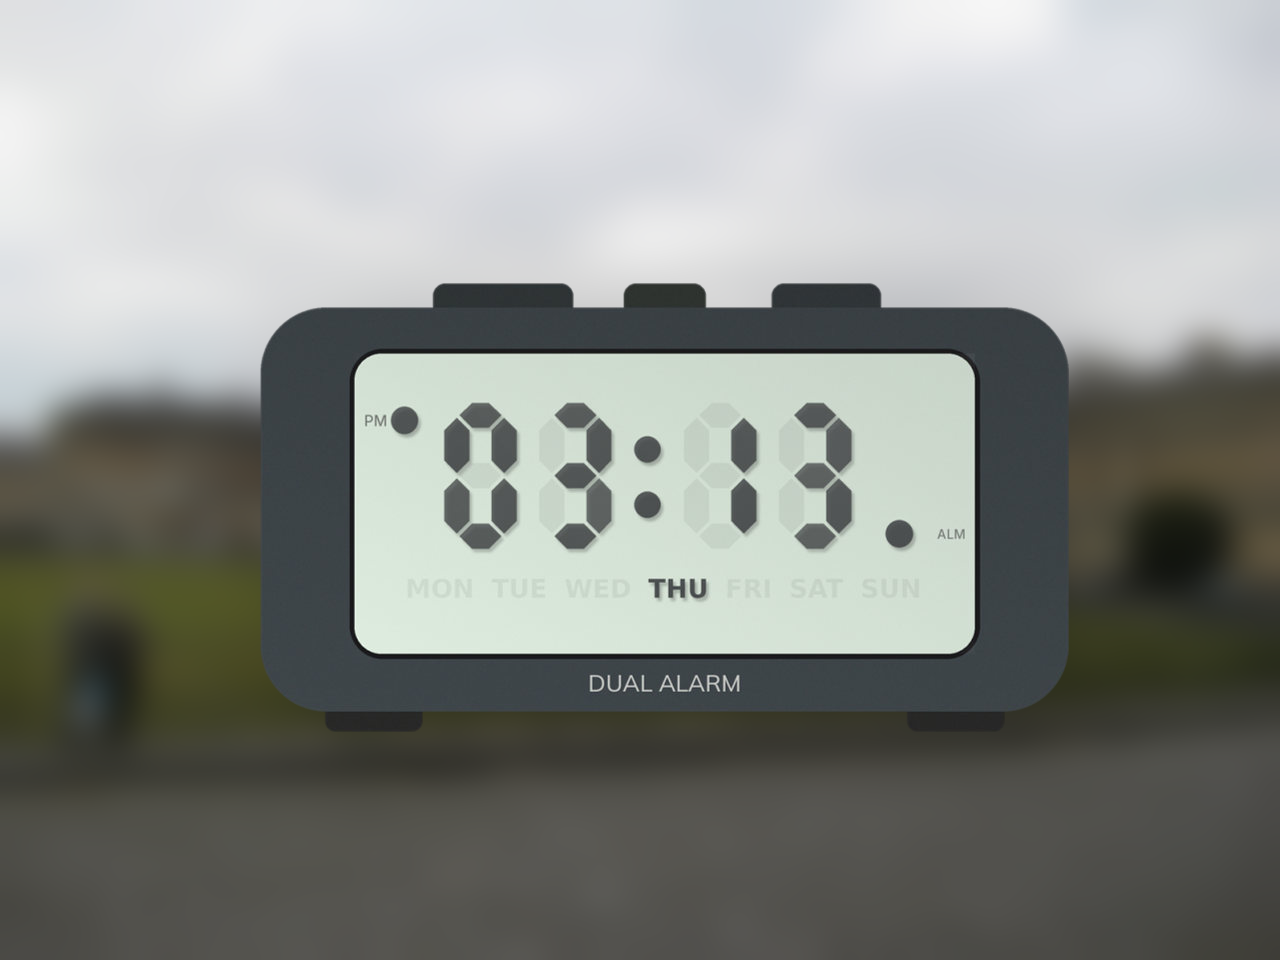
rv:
3.13
